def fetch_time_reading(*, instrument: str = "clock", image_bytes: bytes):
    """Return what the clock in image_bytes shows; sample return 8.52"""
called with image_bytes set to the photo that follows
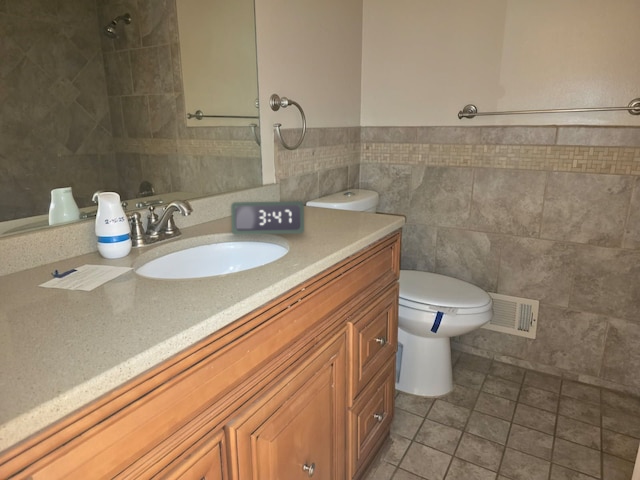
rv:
3.47
